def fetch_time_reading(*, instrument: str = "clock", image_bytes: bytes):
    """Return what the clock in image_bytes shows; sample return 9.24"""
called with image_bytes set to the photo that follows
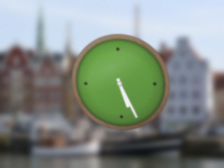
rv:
5.26
